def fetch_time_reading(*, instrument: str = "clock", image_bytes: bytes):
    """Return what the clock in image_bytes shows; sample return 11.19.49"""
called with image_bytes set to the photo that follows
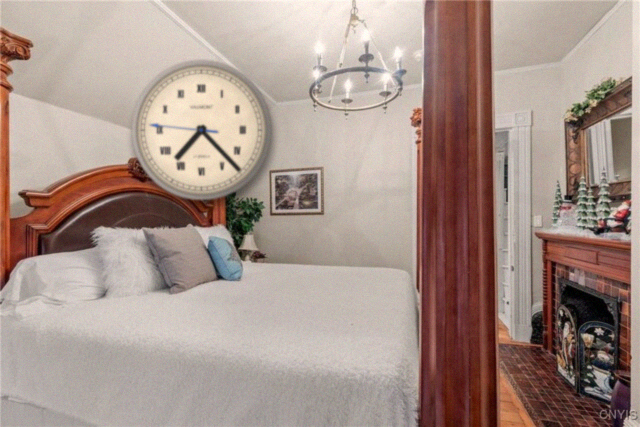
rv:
7.22.46
